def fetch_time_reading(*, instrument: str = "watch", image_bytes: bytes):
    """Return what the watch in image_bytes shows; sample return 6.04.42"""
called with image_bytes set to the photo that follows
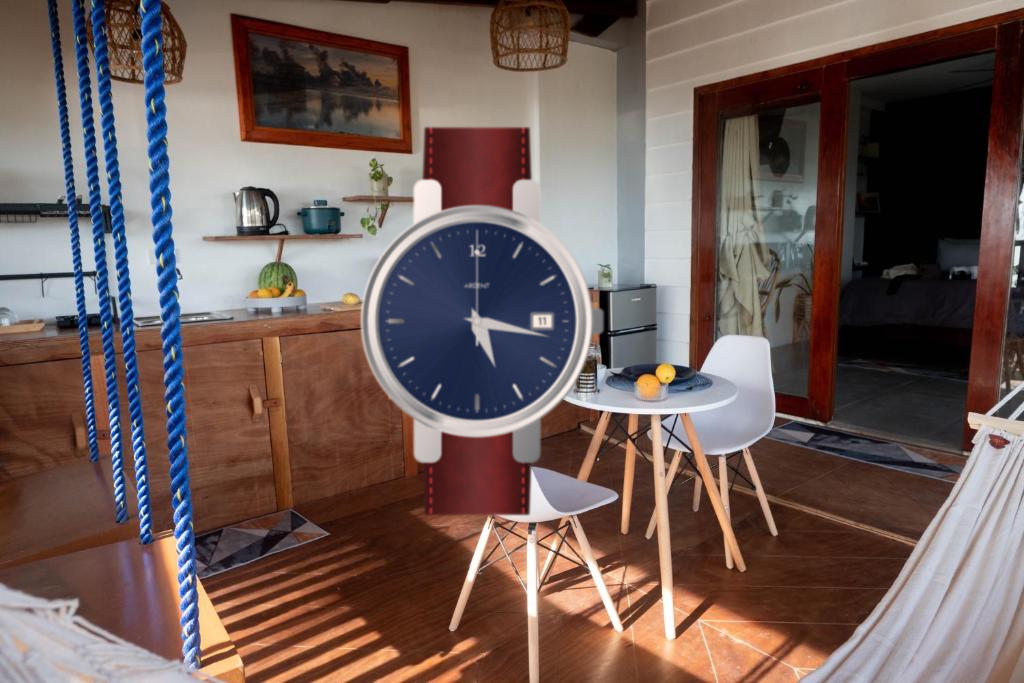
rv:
5.17.00
